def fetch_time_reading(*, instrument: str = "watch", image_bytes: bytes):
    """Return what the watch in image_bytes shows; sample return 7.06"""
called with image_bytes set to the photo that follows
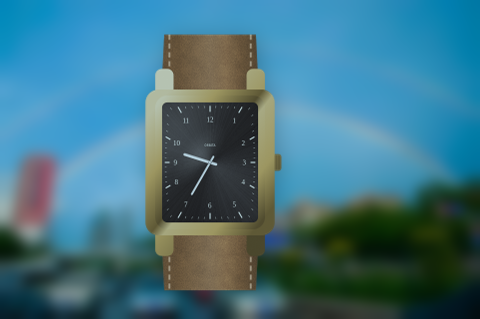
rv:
9.35
